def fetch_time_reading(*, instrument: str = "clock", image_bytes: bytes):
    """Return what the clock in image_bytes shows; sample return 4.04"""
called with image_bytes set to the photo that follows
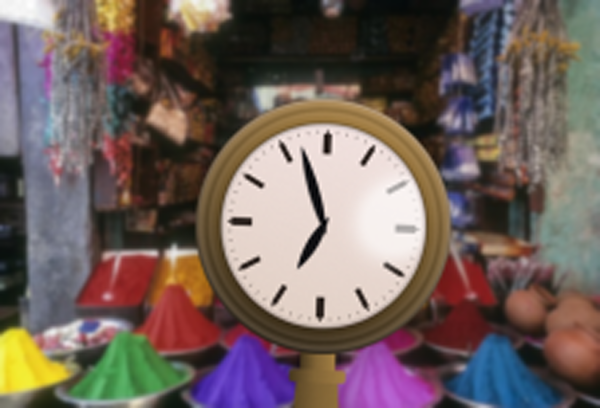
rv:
6.57
